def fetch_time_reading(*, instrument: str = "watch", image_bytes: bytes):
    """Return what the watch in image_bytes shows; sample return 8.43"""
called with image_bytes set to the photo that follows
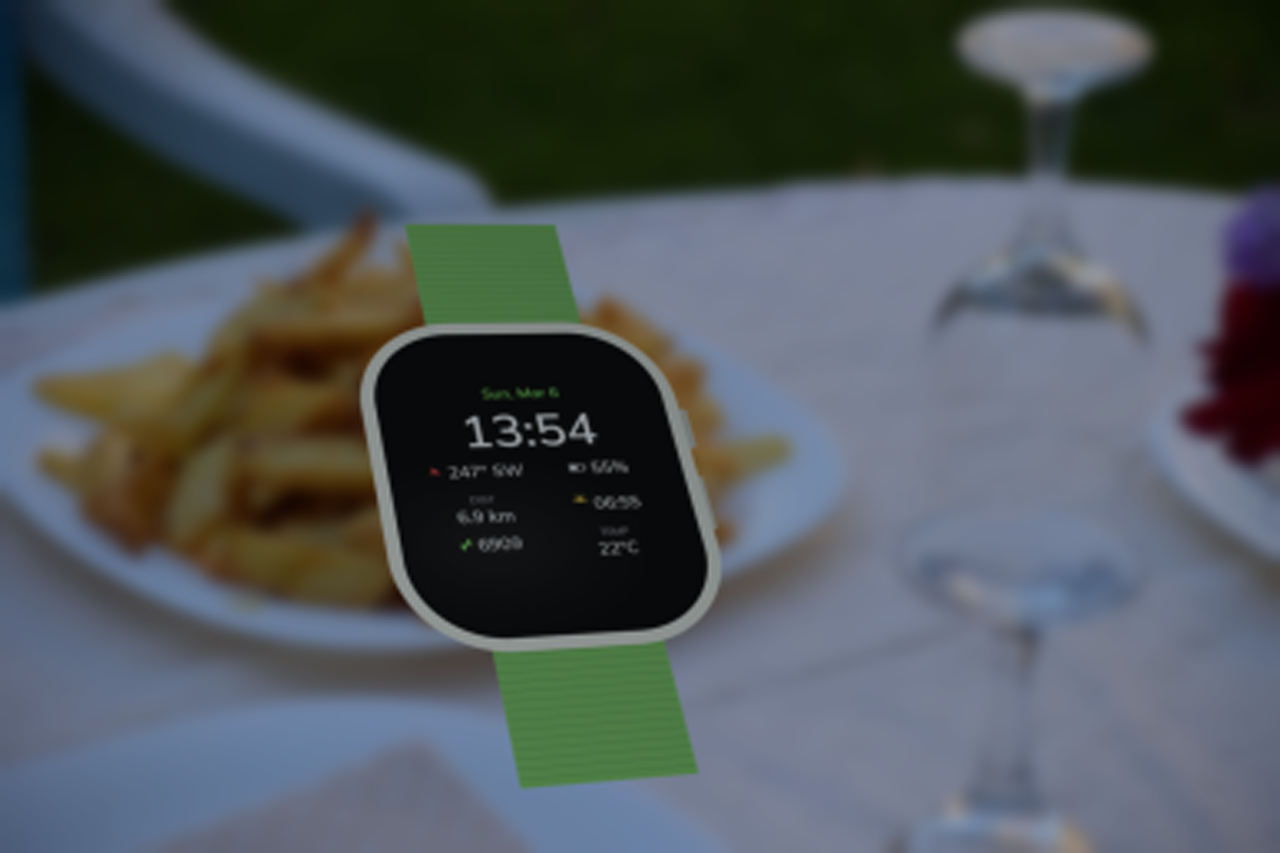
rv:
13.54
